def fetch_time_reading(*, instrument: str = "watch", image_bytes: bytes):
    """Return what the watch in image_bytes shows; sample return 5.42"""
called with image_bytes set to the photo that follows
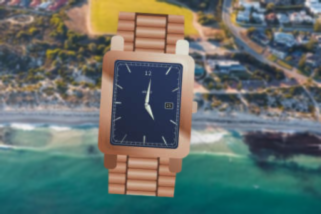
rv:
5.01
